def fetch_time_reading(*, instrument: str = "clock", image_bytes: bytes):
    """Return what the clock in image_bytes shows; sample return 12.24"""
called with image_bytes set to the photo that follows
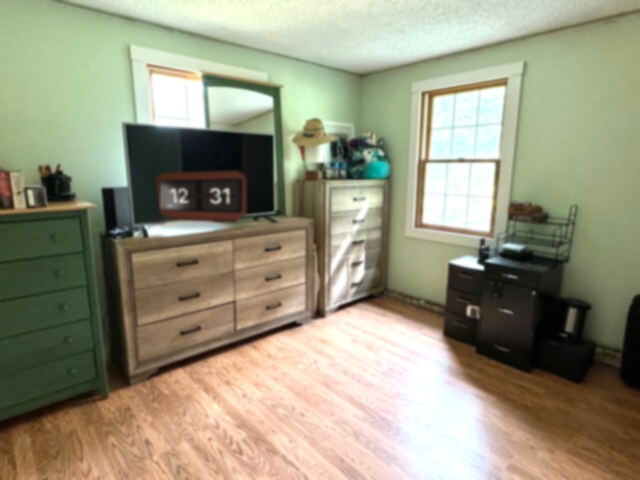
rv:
12.31
